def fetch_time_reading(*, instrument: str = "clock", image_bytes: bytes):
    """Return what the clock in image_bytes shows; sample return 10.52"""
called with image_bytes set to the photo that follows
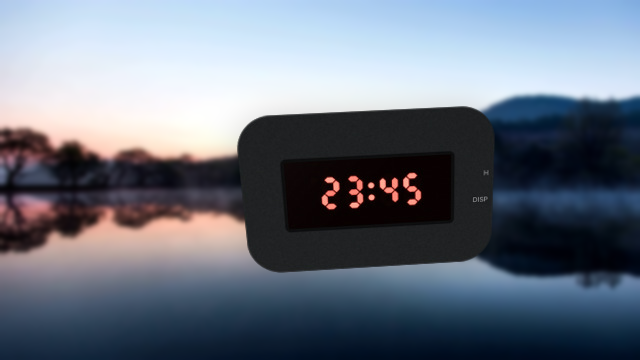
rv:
23.45
